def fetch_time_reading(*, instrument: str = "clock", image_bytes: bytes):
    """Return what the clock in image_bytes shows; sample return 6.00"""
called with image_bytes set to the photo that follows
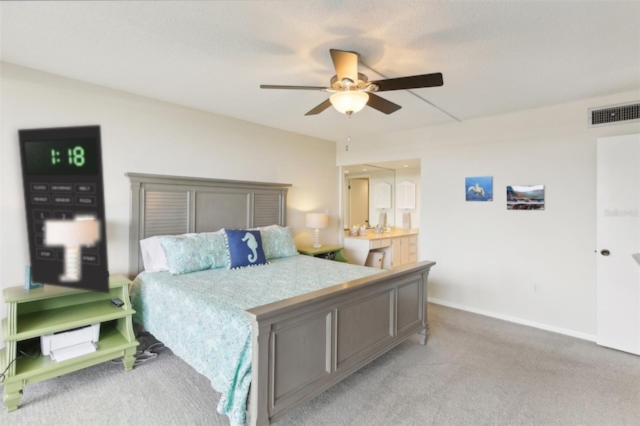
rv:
1.18
